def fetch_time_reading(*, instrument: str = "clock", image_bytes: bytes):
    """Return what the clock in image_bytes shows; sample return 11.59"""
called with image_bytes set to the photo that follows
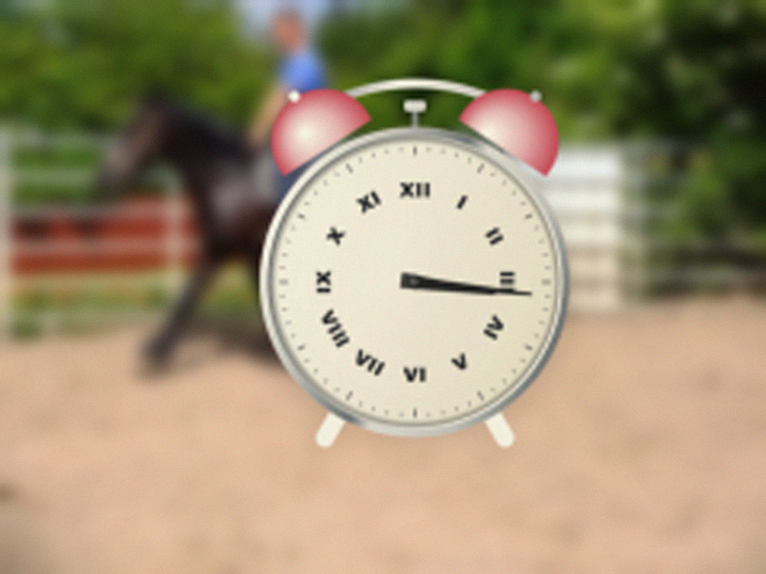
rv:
3.16
